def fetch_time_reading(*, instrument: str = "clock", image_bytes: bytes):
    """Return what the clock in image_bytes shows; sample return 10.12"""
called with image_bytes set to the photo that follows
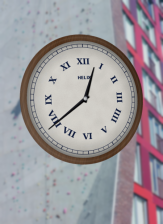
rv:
12.39
